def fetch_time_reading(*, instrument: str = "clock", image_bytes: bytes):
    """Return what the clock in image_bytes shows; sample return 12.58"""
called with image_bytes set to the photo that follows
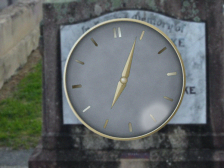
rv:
7.04
